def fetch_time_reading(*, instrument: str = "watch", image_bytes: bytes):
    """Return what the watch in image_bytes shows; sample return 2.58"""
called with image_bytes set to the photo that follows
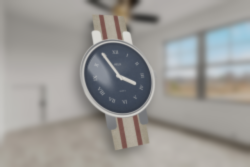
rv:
3.55
